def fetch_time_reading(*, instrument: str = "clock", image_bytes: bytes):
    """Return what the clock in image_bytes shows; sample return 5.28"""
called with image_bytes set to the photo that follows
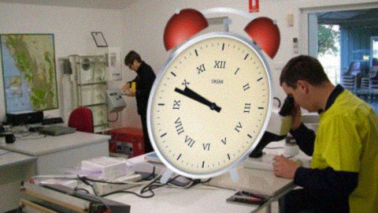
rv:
9.48
